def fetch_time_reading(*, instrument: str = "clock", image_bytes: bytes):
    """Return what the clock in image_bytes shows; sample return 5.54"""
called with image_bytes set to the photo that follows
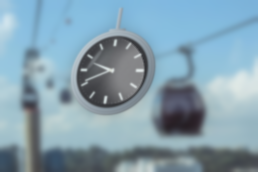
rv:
9.41
